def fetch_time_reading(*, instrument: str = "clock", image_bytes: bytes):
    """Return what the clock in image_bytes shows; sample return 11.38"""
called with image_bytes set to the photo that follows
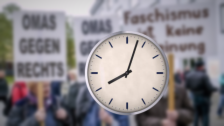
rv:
8.03
